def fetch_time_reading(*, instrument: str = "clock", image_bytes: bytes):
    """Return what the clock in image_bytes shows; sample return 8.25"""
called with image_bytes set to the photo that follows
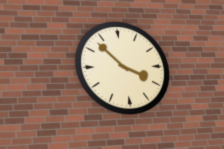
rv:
3.53
